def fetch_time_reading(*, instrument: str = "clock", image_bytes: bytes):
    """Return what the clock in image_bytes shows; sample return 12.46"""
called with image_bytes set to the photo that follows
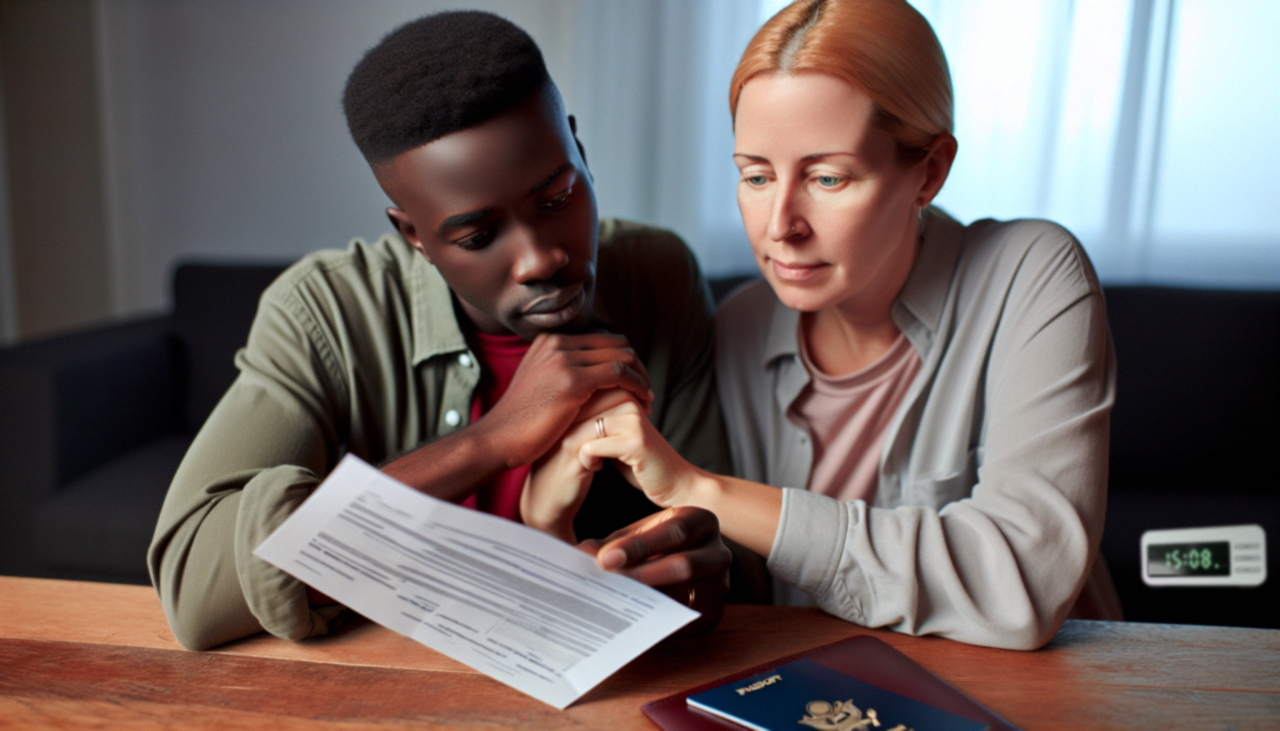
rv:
15.08
